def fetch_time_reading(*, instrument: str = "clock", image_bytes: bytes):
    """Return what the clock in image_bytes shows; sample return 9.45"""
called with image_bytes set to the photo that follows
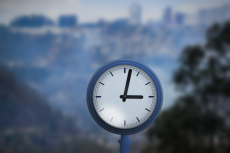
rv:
3.02
